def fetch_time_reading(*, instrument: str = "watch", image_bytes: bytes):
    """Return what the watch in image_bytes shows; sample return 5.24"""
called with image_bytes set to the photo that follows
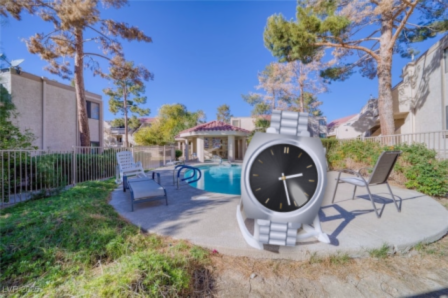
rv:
2.27
